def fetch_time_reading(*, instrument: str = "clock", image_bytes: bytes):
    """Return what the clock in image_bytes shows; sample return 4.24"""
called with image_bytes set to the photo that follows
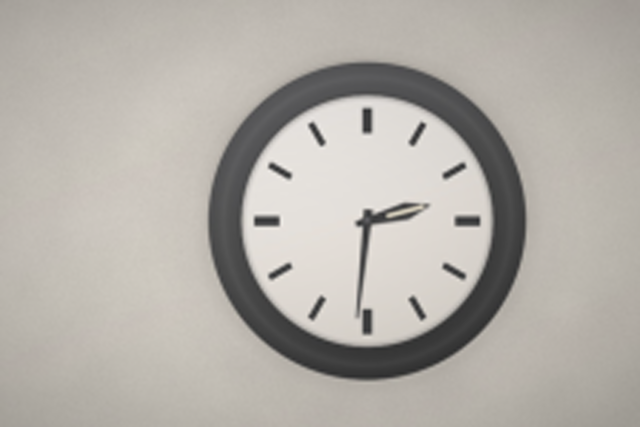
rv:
2.31
